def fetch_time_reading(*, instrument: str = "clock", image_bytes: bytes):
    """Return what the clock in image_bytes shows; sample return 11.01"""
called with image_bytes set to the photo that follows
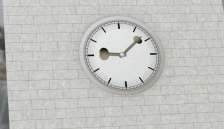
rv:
9.08
